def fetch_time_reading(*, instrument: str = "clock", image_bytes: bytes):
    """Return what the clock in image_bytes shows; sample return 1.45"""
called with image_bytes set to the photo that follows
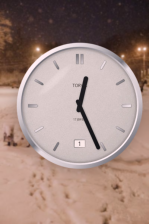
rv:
12.26
